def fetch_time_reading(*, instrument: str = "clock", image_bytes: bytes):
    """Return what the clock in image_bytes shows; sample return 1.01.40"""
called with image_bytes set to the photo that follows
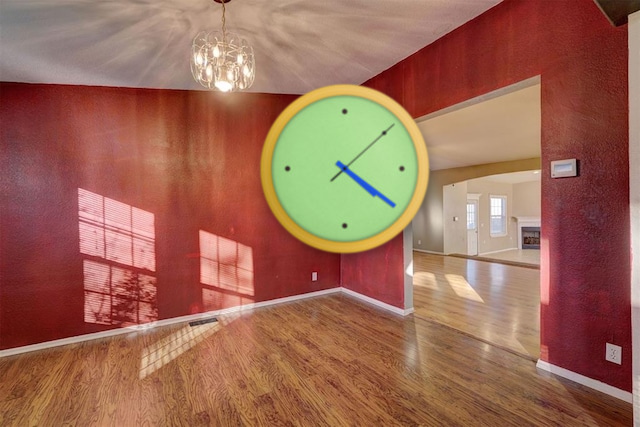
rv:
4.21.08
